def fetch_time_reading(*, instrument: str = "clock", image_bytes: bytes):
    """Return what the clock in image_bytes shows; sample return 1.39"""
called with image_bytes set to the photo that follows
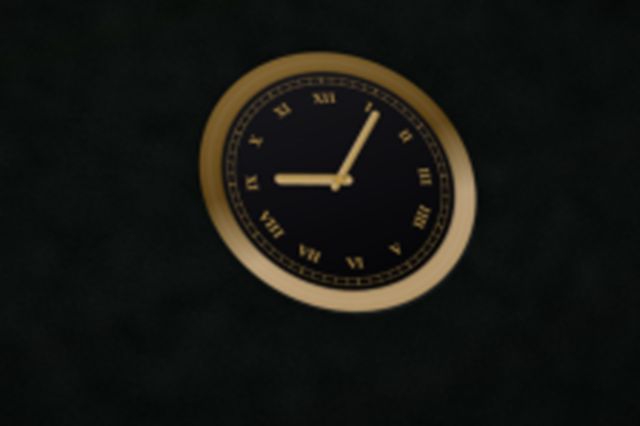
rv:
9.06
